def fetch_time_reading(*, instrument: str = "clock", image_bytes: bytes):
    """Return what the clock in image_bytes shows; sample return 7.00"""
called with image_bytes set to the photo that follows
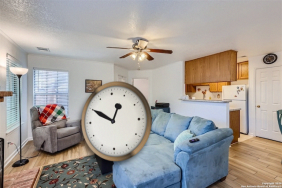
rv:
12.50
